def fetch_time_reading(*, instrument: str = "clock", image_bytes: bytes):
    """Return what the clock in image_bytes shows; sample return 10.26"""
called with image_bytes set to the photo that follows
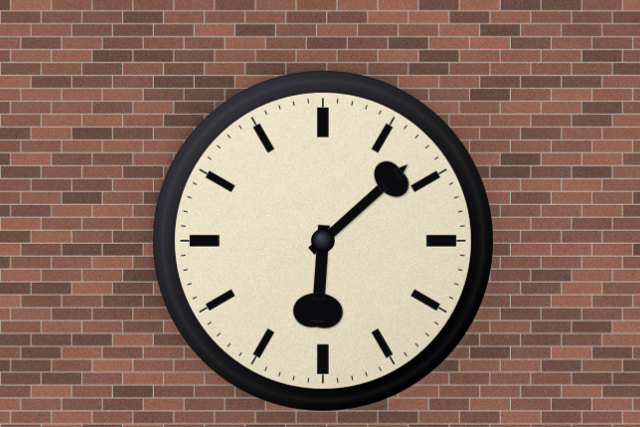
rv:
6.08
